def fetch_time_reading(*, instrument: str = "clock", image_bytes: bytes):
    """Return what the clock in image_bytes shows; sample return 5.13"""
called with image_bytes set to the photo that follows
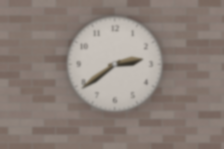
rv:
2.39
